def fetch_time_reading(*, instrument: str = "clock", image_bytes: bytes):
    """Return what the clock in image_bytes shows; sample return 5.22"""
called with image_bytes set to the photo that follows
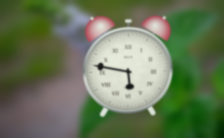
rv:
5.47
